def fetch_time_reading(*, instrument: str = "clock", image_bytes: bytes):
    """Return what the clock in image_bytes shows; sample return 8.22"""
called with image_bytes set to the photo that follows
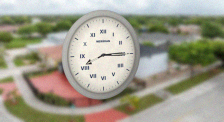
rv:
8.15
